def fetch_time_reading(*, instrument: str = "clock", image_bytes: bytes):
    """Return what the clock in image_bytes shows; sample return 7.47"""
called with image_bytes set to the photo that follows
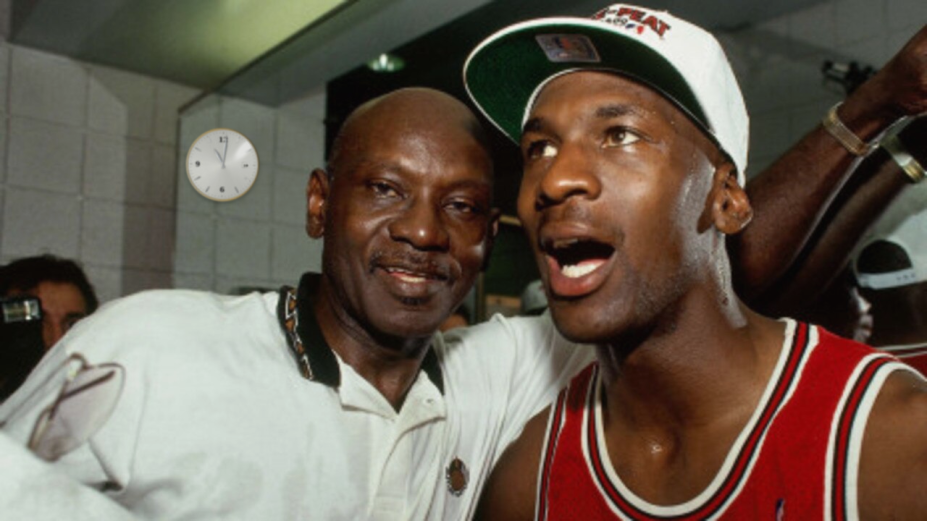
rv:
11.01
